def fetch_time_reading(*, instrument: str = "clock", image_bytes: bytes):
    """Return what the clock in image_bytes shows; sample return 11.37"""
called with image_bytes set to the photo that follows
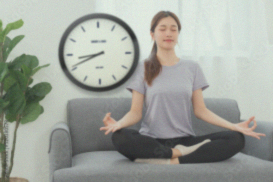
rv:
8.41
